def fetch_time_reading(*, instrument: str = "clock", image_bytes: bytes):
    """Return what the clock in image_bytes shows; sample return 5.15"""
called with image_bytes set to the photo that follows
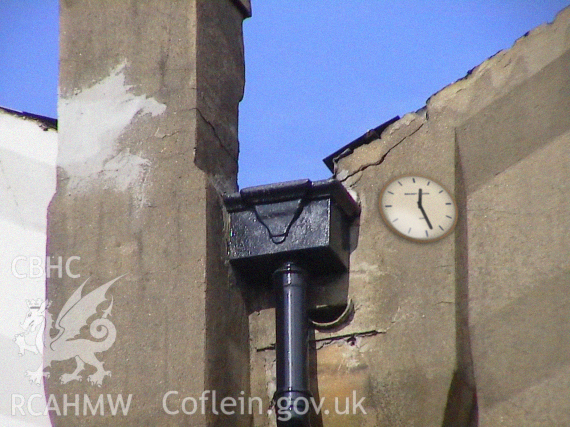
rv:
12.28
